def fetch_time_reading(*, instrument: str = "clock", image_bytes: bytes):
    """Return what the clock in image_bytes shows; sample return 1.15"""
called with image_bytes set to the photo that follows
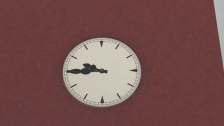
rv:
9.45
